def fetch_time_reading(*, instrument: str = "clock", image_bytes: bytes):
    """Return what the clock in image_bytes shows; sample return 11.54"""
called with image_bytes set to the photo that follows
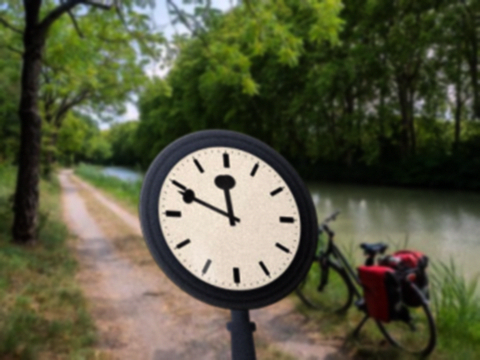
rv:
11.49
